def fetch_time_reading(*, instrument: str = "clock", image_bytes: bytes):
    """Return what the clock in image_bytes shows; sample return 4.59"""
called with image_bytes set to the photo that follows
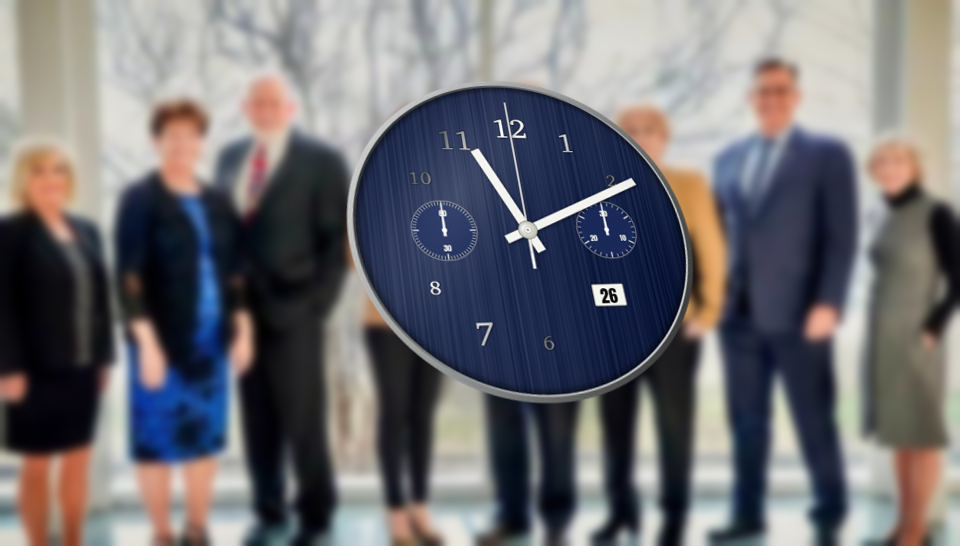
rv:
11.11
